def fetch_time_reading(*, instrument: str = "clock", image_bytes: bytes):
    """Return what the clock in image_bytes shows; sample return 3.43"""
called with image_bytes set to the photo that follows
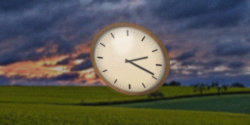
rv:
2.19
